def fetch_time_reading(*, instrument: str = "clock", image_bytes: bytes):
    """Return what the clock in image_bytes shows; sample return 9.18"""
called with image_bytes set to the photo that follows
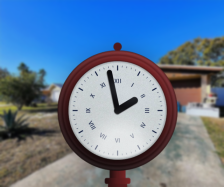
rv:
1.58
